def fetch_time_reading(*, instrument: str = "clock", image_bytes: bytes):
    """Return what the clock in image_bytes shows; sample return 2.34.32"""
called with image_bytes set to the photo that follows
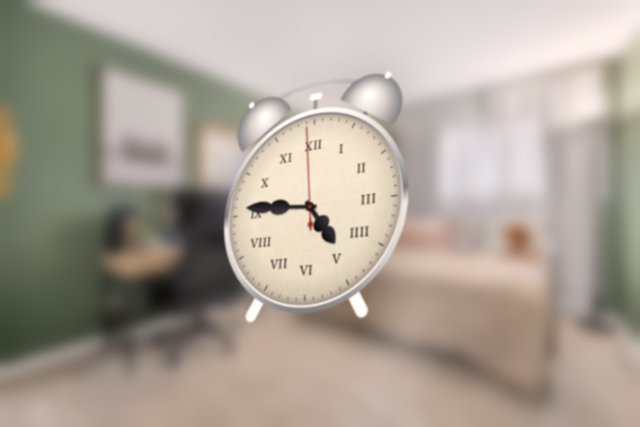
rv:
4.45.59
